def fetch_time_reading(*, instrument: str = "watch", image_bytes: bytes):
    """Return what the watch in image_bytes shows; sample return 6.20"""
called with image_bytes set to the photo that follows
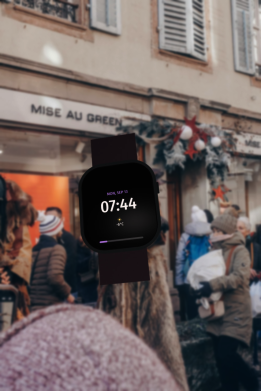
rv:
7.44
